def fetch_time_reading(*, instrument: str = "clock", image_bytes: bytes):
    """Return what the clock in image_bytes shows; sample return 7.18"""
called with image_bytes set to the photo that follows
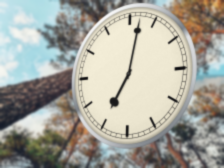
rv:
7.02
